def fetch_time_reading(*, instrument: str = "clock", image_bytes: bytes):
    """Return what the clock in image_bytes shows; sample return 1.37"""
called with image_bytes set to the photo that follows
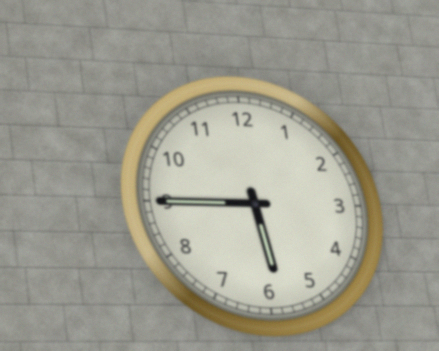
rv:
5.45
